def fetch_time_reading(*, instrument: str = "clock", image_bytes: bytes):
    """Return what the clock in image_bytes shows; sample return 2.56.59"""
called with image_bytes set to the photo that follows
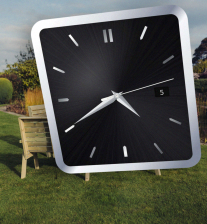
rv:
4.40.13
